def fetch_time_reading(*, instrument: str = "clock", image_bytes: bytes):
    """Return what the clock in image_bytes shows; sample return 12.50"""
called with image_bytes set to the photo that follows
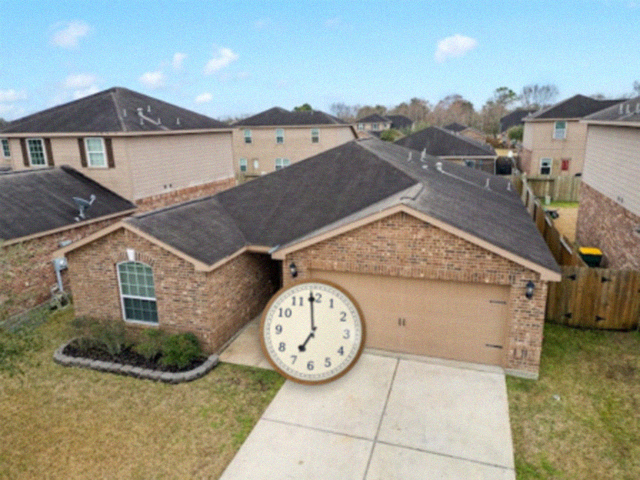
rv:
6.59
